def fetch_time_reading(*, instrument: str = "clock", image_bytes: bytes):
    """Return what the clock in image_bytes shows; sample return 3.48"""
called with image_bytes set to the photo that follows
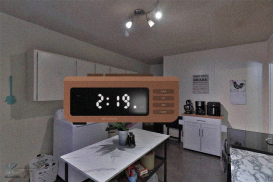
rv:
2.19
